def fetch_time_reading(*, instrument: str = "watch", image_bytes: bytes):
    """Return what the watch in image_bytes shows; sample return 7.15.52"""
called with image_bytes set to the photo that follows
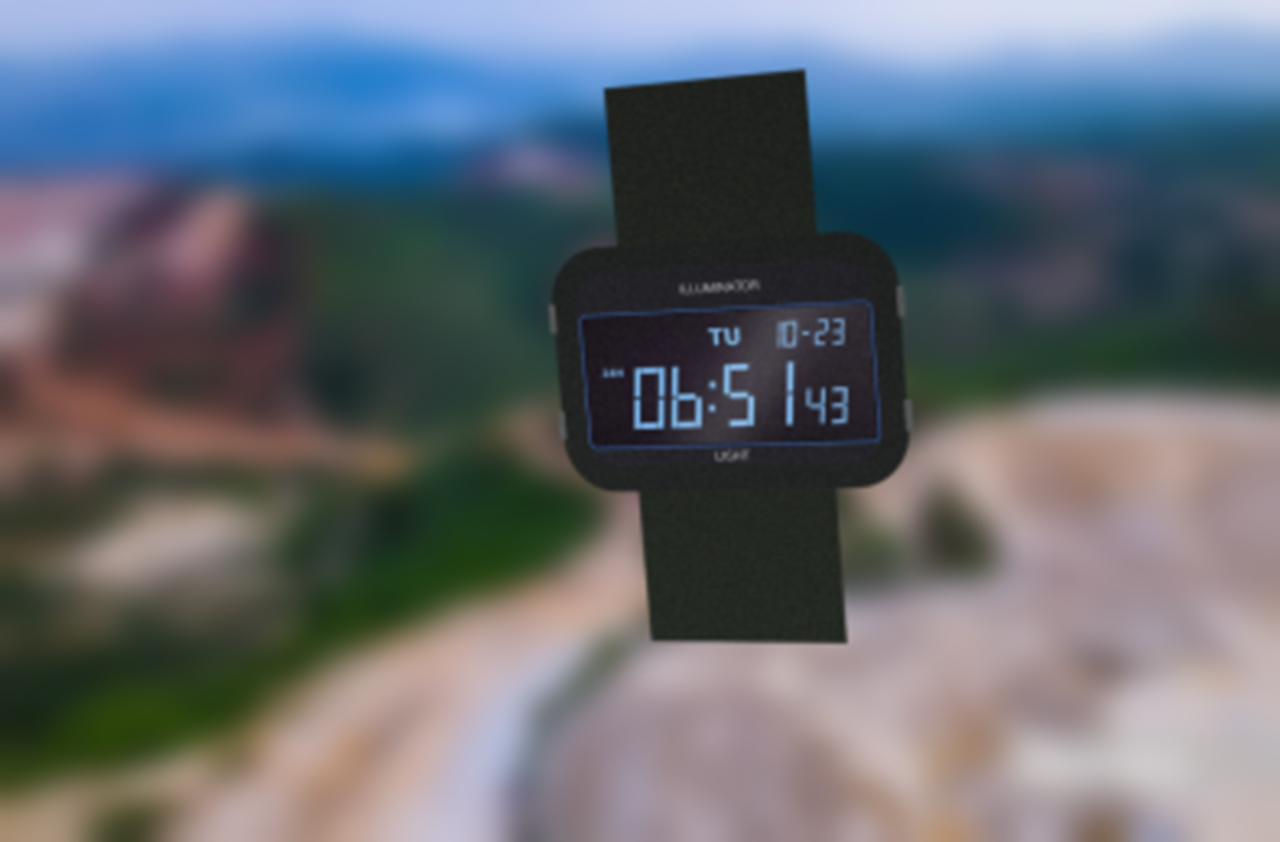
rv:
6.51.43
